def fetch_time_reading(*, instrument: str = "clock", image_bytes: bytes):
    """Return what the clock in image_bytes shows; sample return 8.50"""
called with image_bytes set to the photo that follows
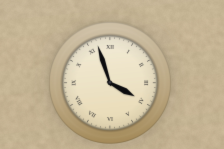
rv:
3.57
